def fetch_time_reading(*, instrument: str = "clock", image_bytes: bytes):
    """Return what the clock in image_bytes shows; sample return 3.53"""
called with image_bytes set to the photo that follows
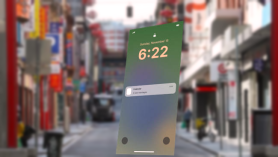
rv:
6.22
